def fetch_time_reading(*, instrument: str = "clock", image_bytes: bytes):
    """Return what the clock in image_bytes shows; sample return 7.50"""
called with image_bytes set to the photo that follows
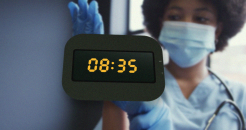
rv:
8.35
